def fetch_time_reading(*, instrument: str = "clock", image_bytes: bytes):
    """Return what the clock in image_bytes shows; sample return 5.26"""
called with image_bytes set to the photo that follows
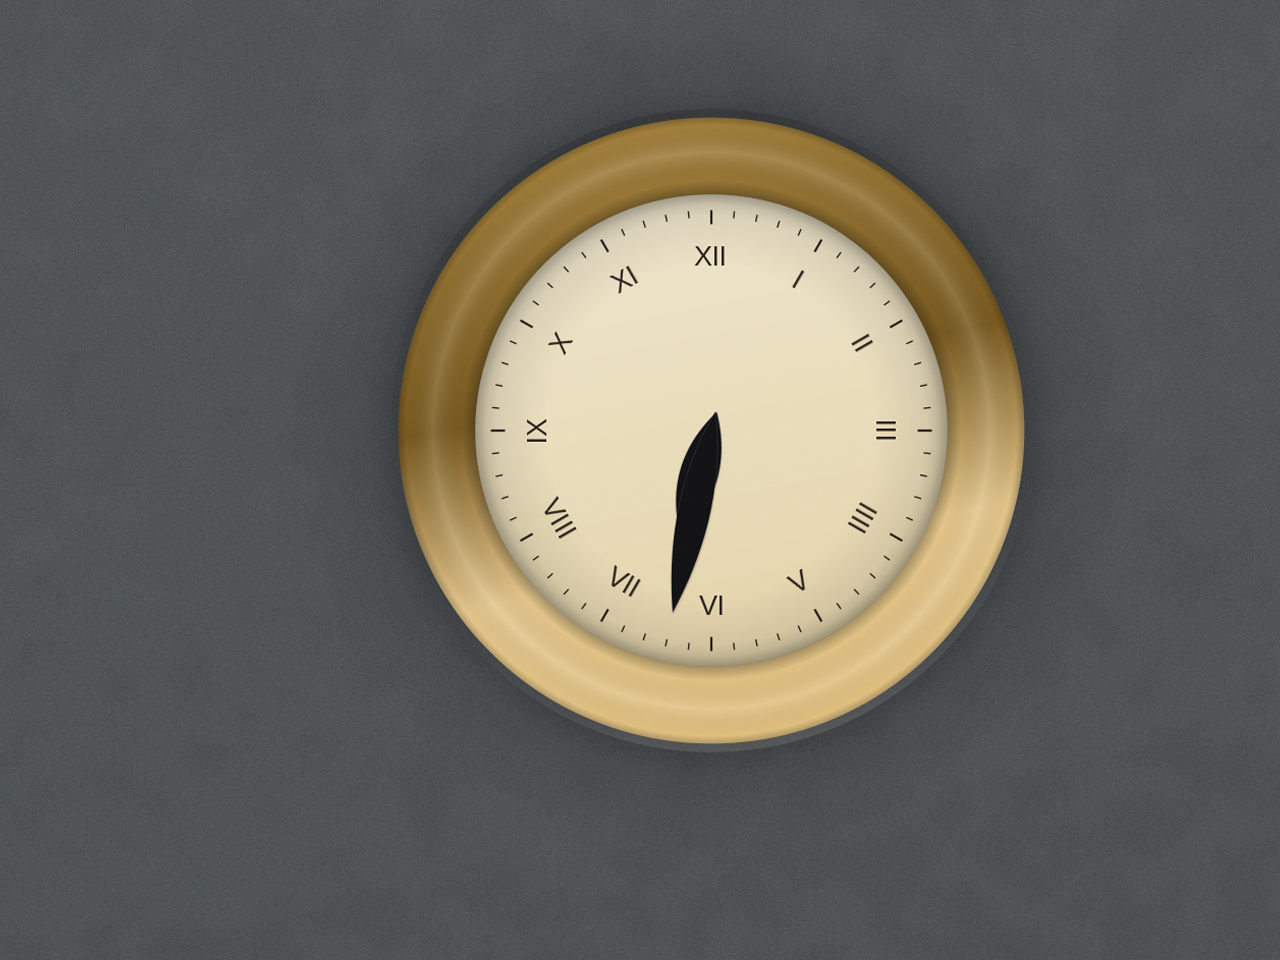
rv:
6.32
